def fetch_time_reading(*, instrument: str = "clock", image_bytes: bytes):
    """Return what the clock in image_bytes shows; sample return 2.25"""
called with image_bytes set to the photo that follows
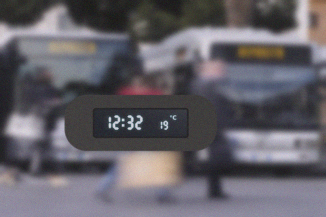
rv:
12.32
